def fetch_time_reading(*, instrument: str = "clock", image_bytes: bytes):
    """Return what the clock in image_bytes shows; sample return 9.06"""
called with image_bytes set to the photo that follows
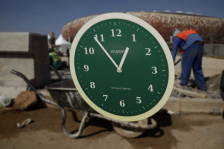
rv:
12.54
